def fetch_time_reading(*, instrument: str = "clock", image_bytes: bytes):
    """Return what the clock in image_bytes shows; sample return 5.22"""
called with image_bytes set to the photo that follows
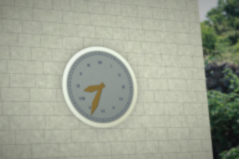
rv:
8.34
